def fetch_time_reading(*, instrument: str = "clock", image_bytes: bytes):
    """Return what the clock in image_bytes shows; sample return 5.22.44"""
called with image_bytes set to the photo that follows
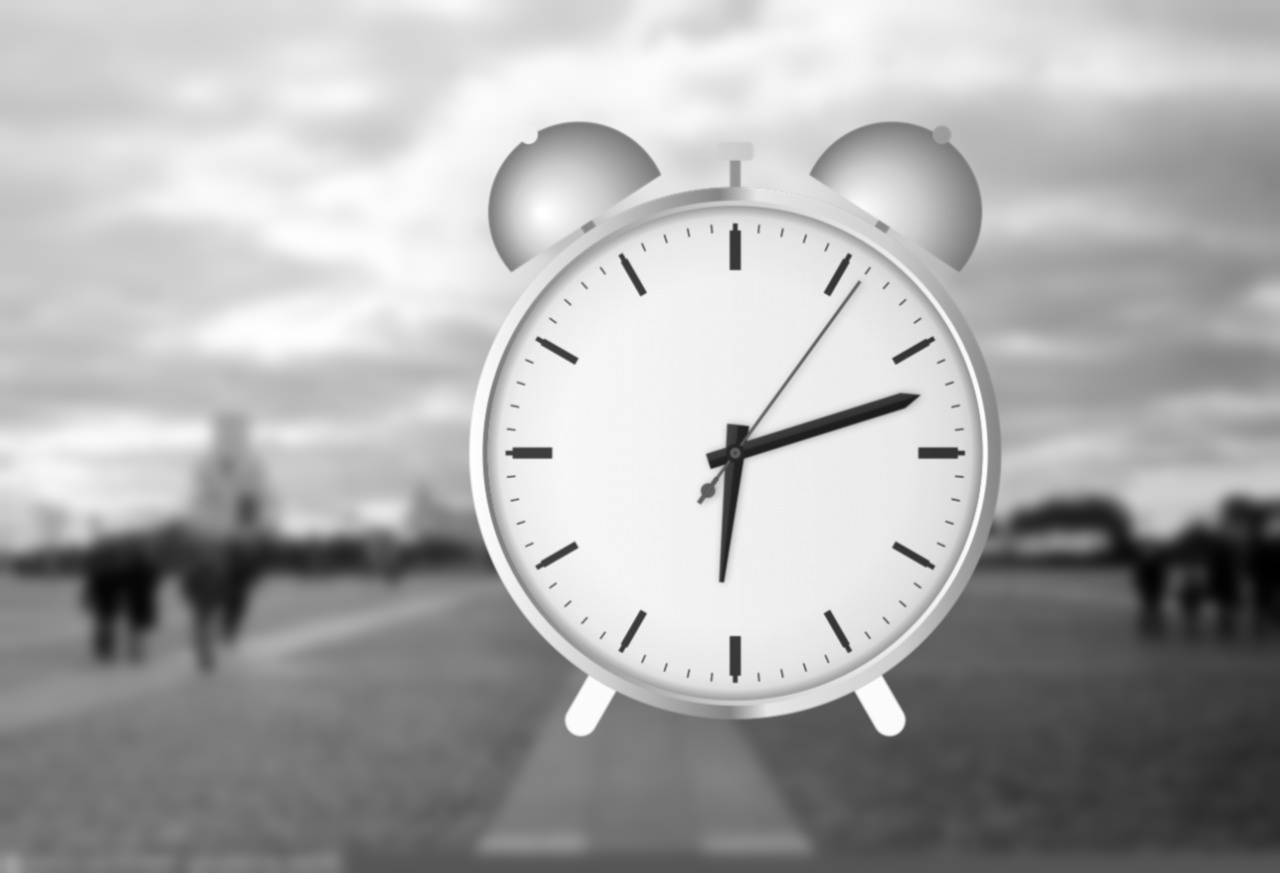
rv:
6.12.06
